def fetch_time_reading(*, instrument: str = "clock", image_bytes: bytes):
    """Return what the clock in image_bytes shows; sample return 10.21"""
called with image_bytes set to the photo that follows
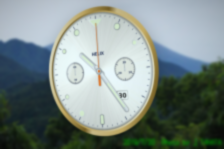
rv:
10.24
